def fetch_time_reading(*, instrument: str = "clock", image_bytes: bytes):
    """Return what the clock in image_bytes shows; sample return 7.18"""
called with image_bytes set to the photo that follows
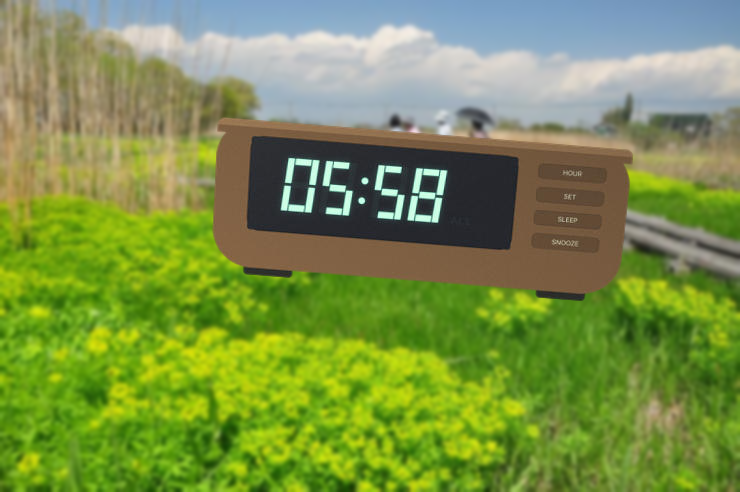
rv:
5.58
